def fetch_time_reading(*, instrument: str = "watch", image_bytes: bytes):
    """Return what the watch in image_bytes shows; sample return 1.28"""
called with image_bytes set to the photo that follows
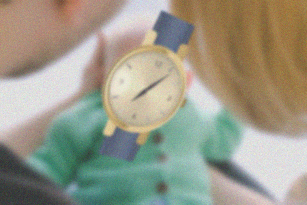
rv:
7.06
